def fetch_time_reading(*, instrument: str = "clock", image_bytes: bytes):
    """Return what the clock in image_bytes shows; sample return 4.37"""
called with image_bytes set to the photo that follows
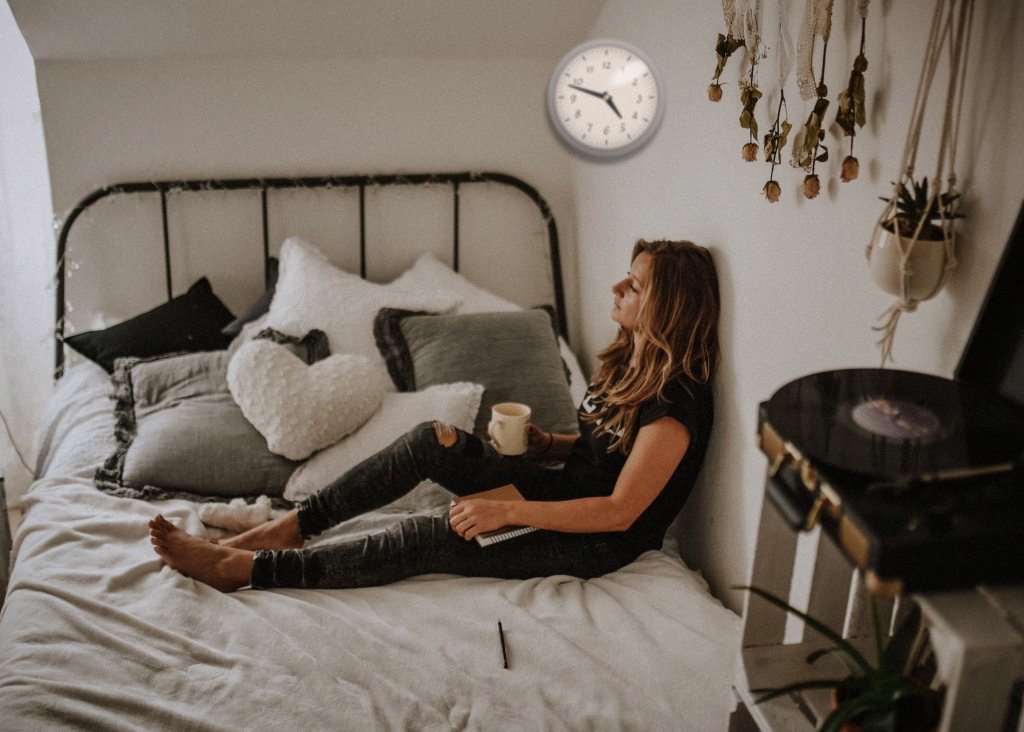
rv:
4.48
